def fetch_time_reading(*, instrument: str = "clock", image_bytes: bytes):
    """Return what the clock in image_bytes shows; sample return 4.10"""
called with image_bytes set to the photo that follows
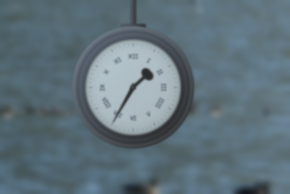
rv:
1.35
